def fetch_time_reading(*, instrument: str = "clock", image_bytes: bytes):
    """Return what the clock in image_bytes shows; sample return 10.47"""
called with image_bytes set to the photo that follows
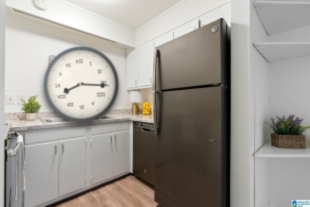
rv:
8.16
